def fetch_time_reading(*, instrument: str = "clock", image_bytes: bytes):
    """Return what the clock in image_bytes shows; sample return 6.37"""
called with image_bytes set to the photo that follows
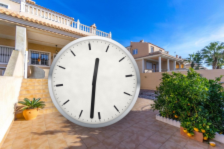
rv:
12.32
